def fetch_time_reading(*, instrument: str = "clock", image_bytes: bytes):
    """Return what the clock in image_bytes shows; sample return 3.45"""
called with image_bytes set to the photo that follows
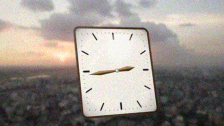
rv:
2.44
